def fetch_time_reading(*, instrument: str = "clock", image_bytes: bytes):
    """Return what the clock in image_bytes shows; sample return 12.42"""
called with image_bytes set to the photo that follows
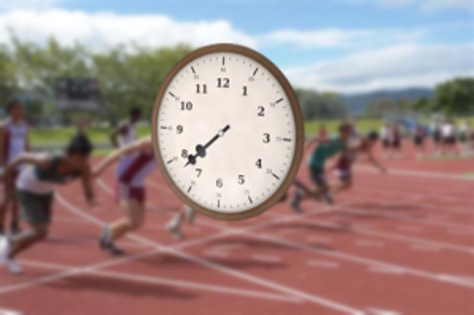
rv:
7.38
